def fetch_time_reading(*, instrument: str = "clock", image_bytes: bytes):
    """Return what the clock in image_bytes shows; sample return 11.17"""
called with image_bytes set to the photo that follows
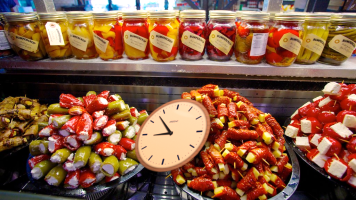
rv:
8.53
